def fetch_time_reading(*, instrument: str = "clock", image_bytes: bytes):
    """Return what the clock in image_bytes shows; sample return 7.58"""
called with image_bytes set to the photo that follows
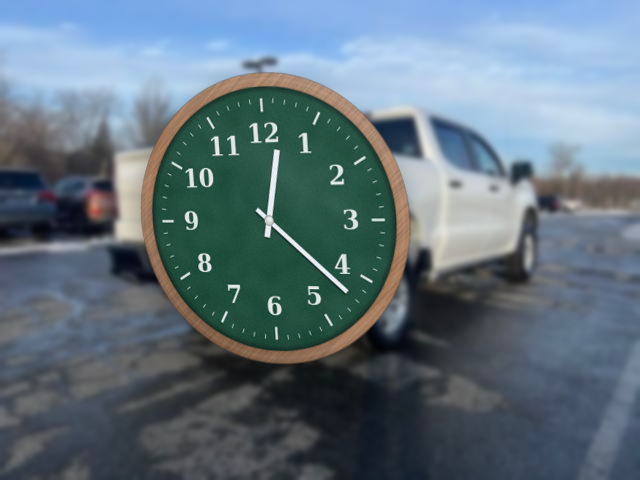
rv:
12.22
